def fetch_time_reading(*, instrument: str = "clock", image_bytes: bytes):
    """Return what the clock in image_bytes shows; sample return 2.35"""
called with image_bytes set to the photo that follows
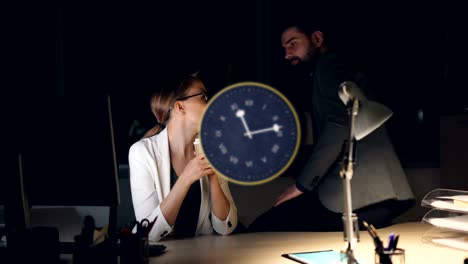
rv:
11.13
